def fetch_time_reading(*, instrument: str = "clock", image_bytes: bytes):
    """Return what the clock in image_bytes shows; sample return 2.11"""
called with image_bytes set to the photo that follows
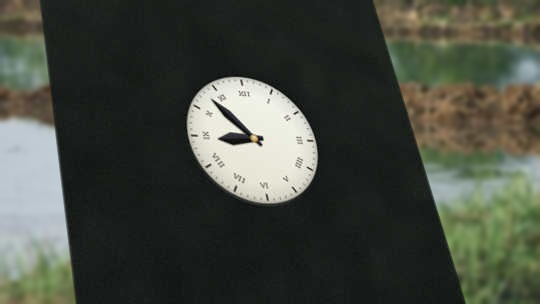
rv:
8.53
